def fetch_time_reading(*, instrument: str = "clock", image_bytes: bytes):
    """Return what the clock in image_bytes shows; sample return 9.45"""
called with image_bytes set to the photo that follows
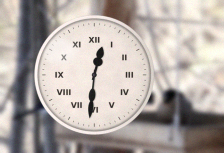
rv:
12.31
